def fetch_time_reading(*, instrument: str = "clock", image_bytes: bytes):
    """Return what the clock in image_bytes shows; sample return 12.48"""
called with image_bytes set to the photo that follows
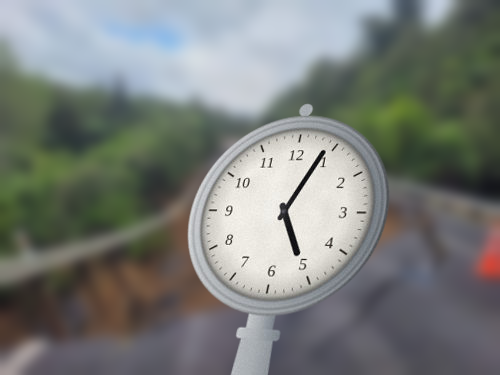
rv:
5.04
